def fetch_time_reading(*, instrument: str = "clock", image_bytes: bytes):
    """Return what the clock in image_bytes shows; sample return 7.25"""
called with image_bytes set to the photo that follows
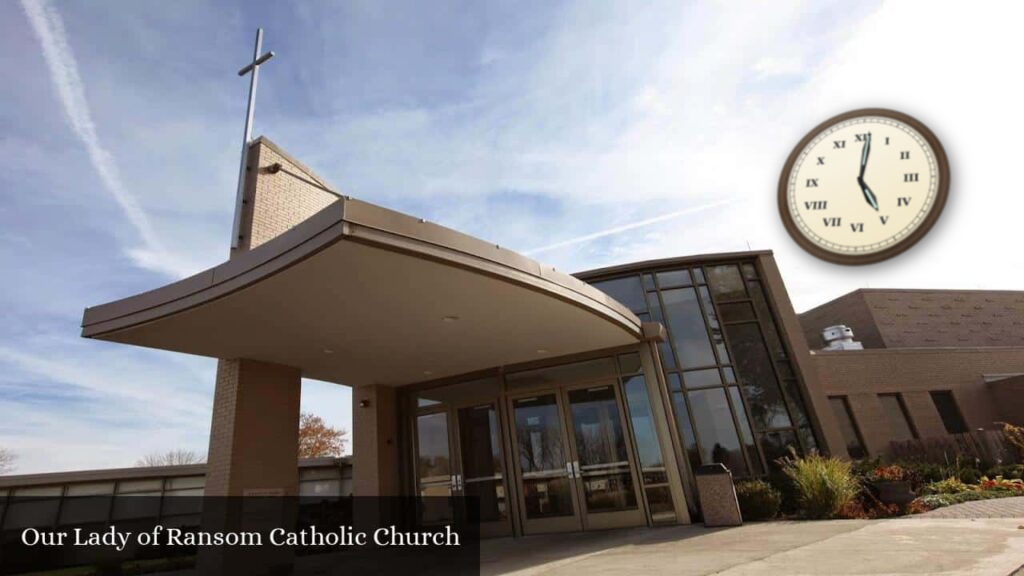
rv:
5.01
